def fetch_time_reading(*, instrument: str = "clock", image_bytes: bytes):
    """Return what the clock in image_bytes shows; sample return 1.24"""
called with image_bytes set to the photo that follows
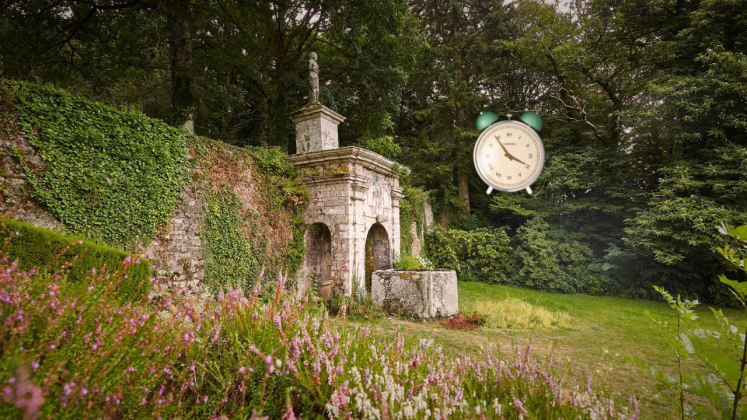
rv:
3.54
